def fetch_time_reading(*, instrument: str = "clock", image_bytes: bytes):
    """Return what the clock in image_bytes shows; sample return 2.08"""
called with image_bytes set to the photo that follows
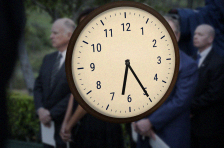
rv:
6.25
